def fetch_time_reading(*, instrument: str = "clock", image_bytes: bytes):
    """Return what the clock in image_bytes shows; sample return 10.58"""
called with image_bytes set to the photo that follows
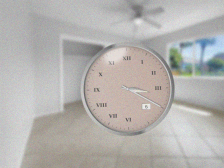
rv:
3.20
